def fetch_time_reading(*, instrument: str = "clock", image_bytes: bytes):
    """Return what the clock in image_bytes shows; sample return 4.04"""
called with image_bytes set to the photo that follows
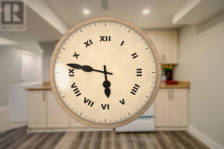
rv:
5.47
